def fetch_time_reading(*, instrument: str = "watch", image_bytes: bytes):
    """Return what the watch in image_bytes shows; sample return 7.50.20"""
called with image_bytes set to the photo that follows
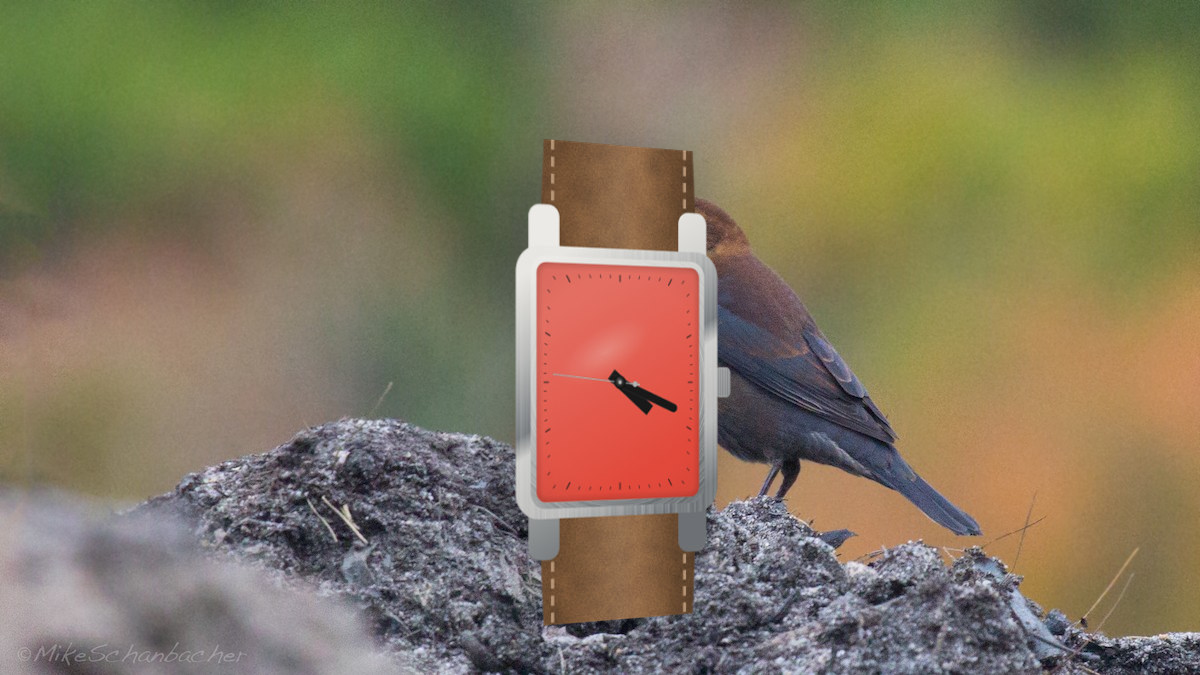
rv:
4.18.46
